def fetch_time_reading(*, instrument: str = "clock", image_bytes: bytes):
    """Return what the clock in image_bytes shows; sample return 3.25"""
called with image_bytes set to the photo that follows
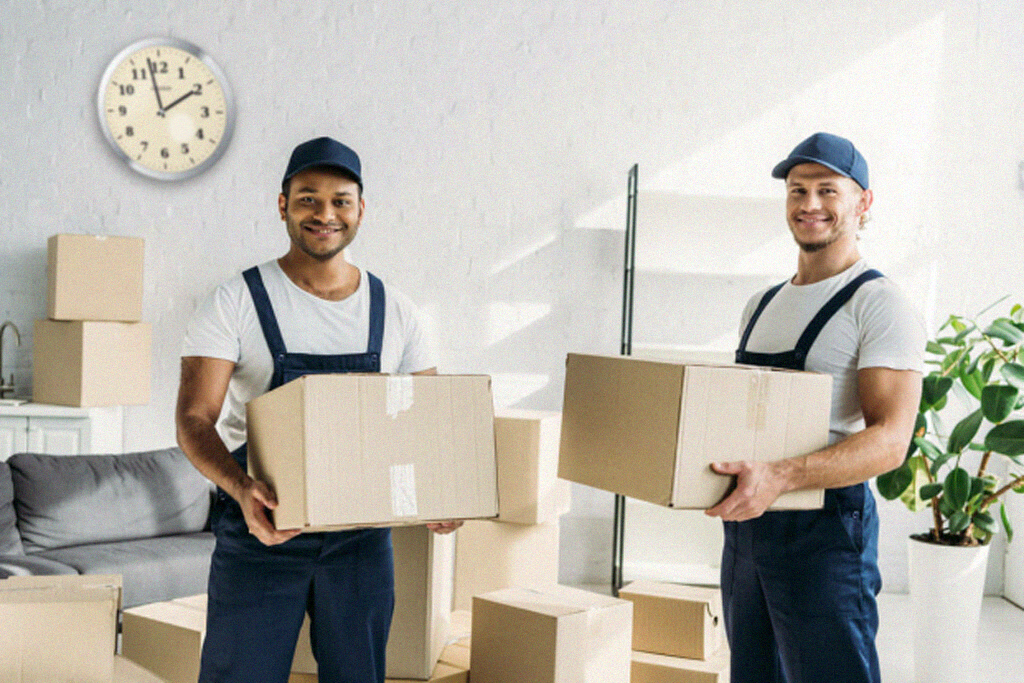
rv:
1.58
